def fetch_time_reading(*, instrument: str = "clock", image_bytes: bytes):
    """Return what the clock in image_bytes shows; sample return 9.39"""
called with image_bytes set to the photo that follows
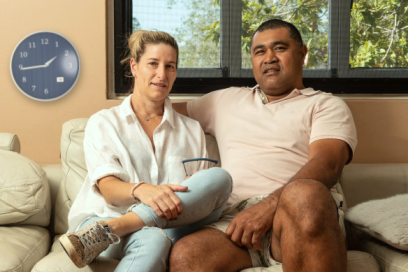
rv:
1.44
